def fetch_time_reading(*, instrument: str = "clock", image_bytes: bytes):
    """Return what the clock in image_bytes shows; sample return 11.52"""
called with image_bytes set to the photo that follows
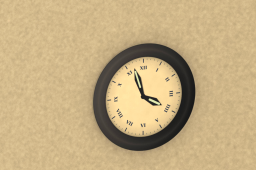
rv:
3.57
